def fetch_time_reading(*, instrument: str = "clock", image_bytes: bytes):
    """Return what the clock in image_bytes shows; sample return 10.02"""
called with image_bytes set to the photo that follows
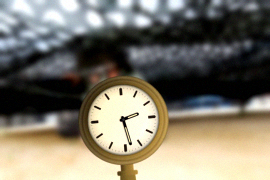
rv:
2.28
